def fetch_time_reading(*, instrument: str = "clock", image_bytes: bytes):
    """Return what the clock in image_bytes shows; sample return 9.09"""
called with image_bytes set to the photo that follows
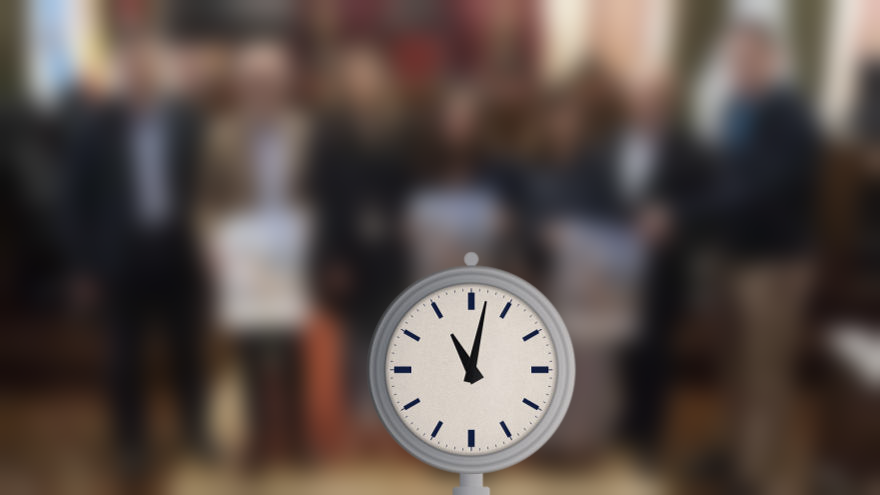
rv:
11.02
